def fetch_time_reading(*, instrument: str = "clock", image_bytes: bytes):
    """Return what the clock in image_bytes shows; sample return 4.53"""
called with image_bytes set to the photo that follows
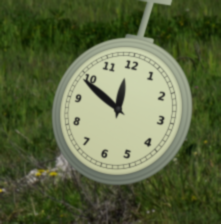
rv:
11.49
